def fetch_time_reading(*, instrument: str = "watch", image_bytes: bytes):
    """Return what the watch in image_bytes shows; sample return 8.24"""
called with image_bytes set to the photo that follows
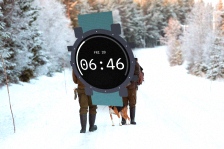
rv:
6.46
